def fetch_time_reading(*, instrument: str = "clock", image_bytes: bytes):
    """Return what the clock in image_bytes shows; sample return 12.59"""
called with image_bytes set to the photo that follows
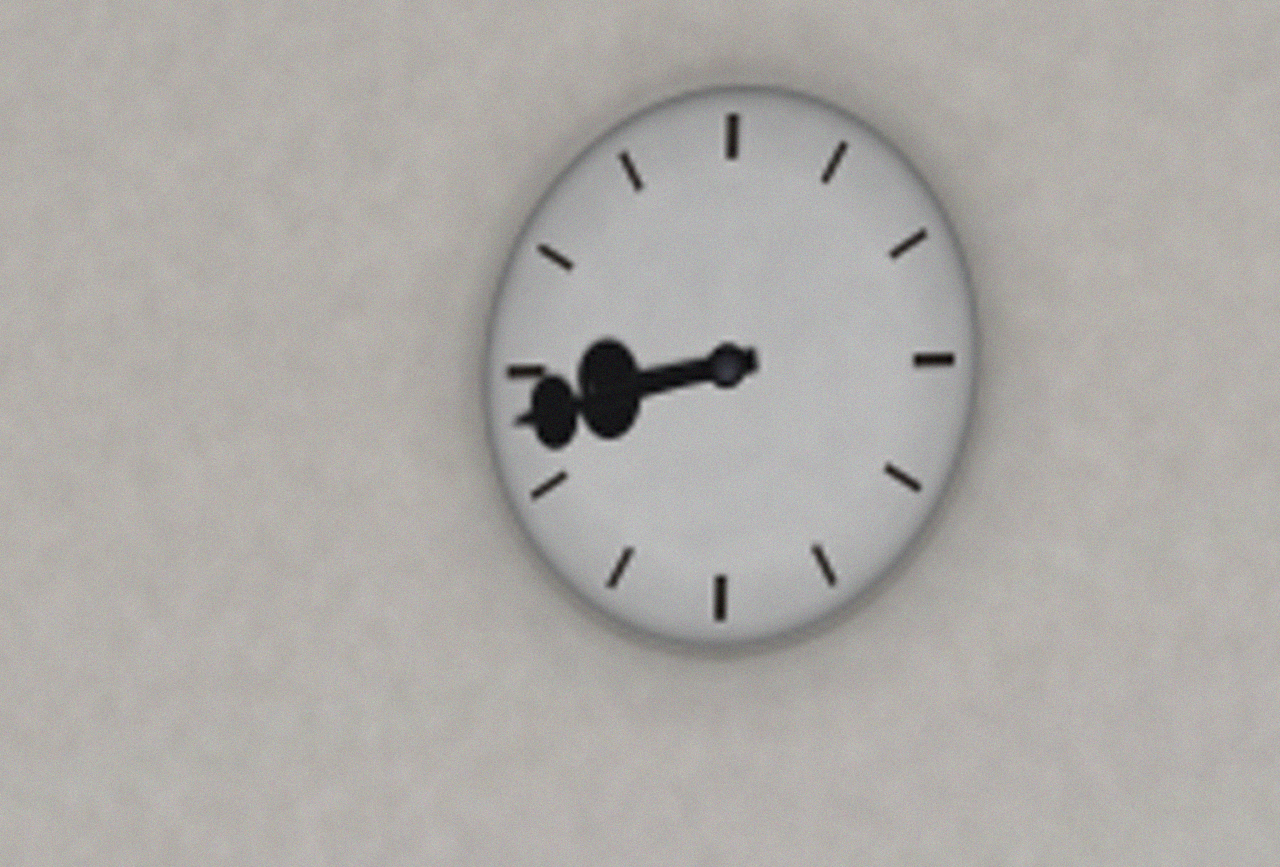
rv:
8.43
